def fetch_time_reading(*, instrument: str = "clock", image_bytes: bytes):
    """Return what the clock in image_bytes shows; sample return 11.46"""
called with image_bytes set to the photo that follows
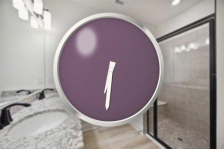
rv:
6.31
